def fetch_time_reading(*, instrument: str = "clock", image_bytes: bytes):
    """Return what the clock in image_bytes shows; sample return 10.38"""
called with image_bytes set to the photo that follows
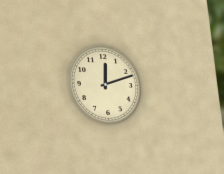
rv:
12.12
